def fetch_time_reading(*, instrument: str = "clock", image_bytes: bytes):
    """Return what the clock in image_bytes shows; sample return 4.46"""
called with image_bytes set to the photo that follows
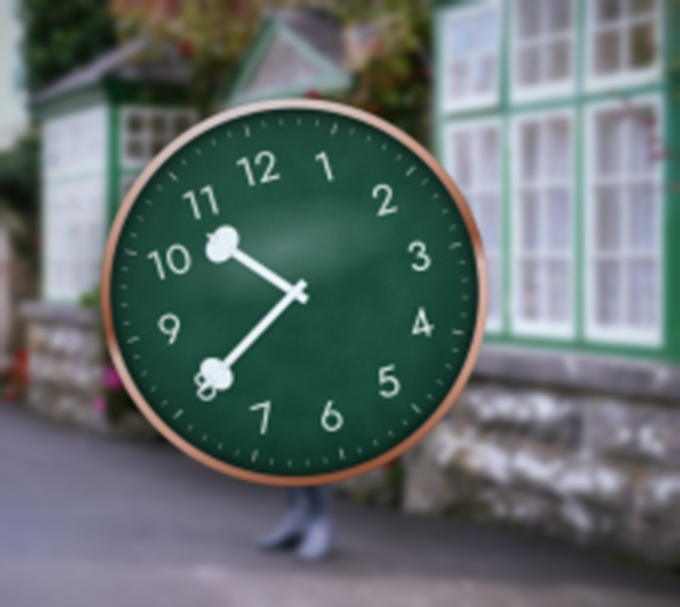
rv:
10.40
